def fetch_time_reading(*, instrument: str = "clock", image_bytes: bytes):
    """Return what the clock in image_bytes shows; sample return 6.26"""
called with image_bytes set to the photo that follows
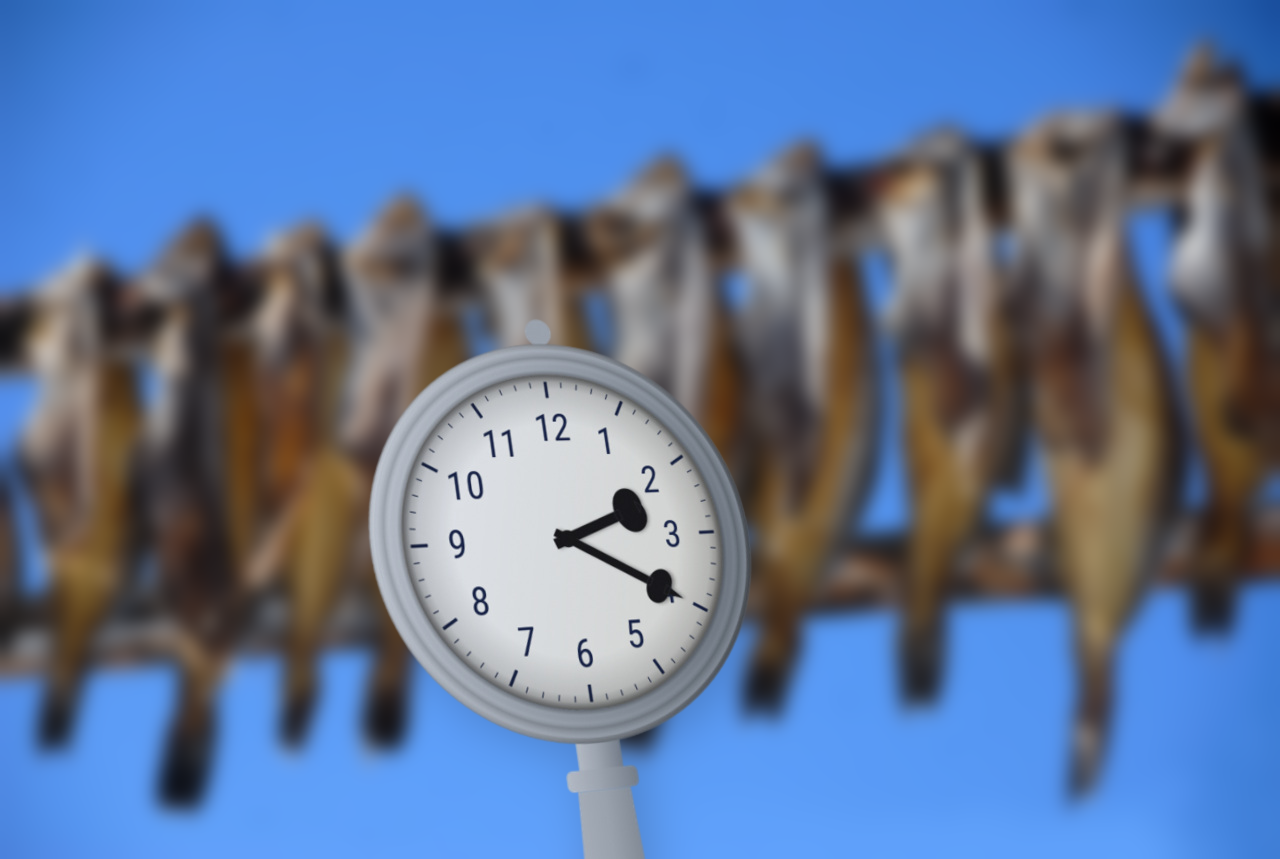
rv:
2.20
